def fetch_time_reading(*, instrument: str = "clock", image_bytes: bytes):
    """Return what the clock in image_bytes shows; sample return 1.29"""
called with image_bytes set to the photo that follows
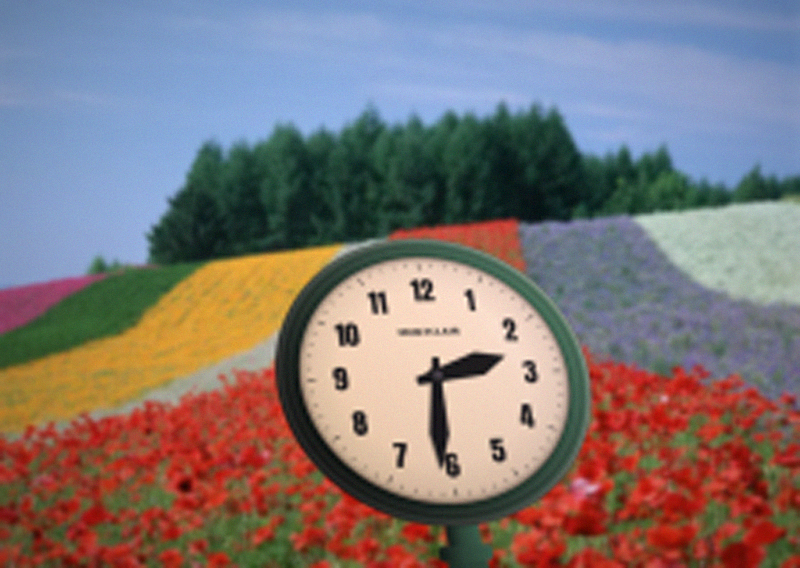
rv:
2.31
